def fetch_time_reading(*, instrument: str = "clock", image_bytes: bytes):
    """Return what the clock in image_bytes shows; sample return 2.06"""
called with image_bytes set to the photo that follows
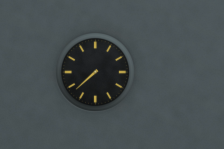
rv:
7.38
